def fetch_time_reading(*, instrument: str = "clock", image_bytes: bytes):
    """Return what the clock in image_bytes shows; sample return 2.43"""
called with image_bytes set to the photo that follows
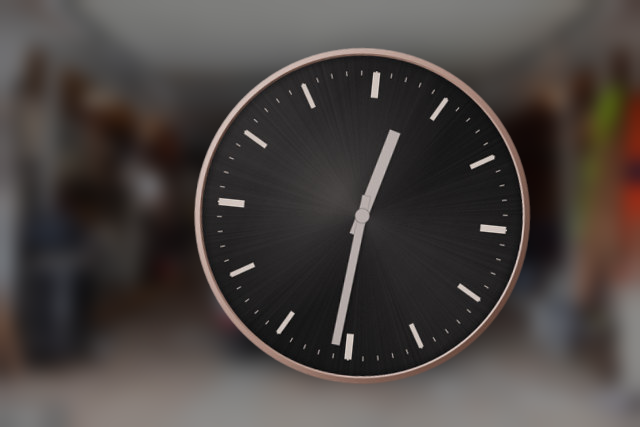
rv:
12.31
